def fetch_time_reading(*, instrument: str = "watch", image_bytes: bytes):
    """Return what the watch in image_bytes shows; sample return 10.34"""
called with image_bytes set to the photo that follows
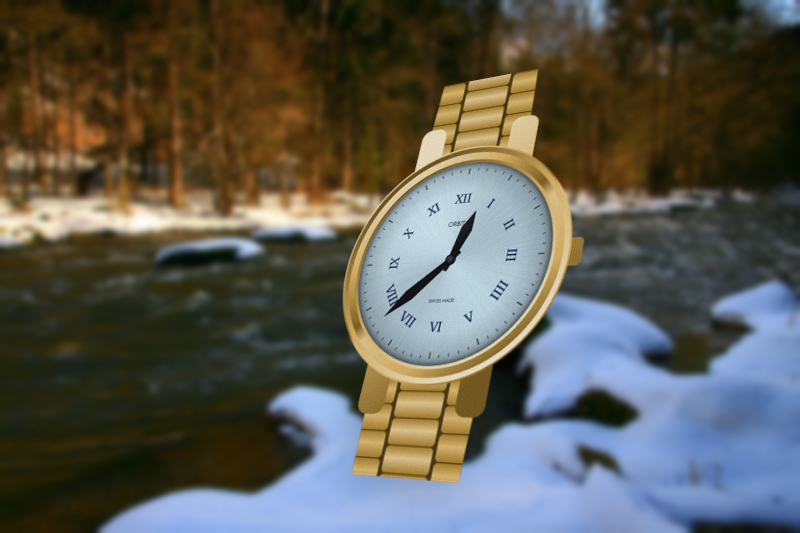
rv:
12.38
